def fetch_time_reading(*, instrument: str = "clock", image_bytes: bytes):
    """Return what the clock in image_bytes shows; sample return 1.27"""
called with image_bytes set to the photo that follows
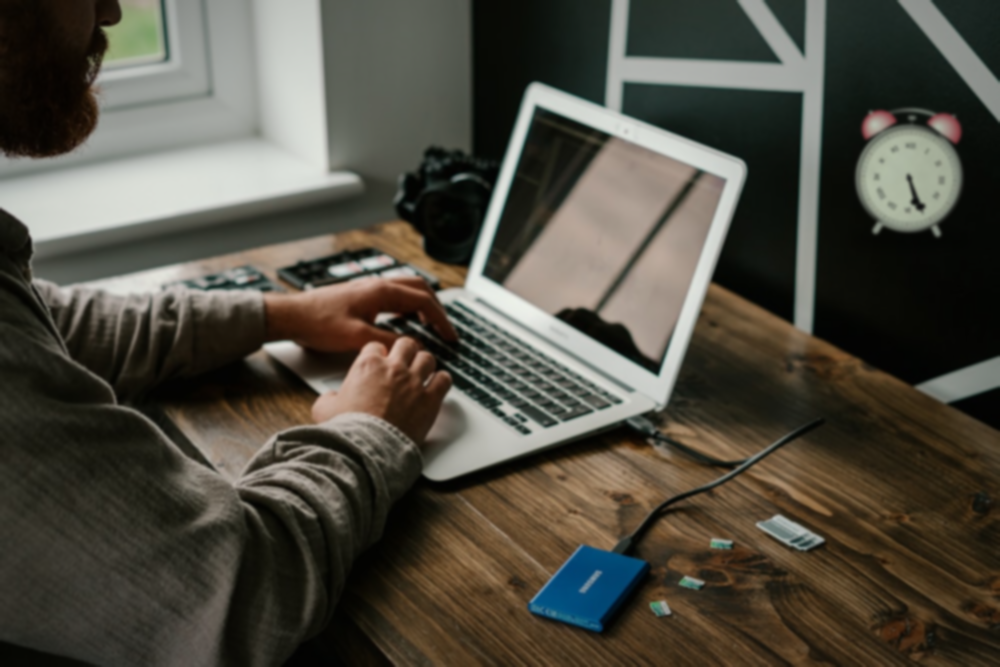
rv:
5.26
